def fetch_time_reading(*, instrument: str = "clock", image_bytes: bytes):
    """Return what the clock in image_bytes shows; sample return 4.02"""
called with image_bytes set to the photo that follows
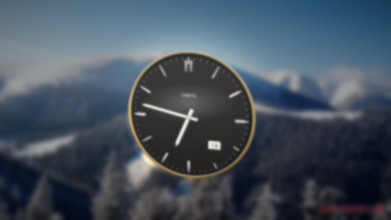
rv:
6.47
